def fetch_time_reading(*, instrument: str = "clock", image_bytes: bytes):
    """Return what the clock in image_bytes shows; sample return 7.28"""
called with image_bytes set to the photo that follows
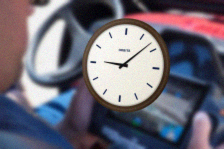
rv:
9.08
